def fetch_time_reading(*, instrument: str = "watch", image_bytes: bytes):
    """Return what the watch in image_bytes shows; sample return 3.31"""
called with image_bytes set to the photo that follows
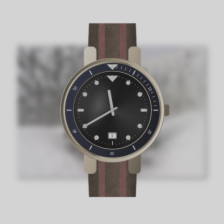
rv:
11.40
